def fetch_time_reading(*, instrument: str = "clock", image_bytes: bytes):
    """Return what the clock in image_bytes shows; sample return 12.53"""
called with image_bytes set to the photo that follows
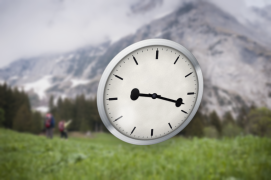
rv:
9.18
